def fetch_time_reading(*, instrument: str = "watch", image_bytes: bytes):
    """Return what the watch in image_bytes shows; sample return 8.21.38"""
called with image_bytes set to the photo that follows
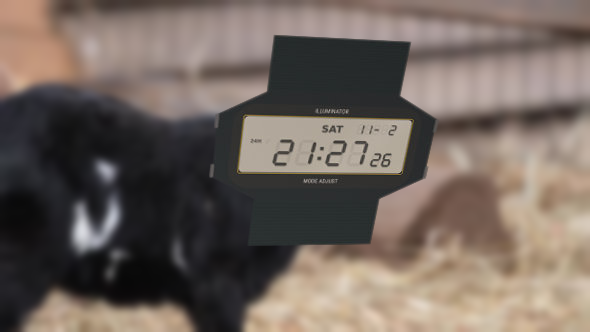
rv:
21.27.26
